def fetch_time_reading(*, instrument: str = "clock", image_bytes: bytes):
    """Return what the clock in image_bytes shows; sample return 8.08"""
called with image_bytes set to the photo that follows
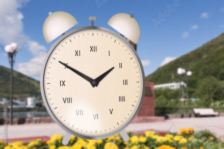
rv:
1.50
